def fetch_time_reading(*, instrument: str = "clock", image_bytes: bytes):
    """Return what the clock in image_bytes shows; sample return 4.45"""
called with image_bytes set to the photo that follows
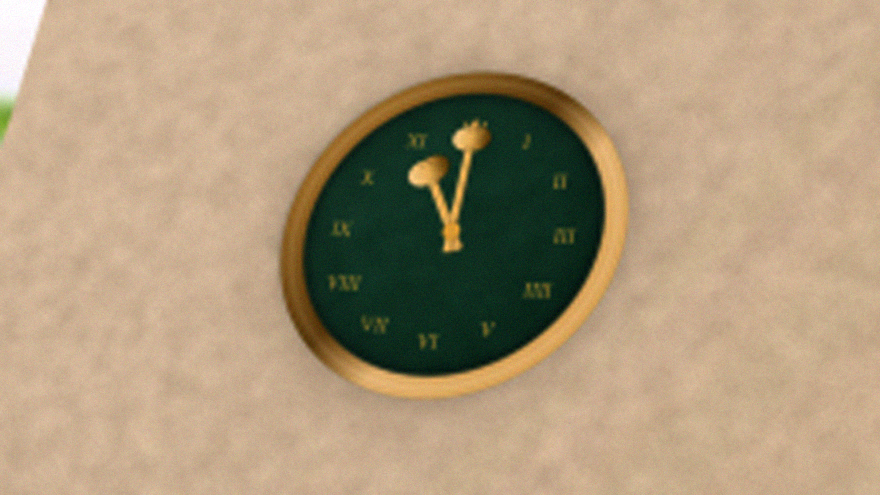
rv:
11.00
